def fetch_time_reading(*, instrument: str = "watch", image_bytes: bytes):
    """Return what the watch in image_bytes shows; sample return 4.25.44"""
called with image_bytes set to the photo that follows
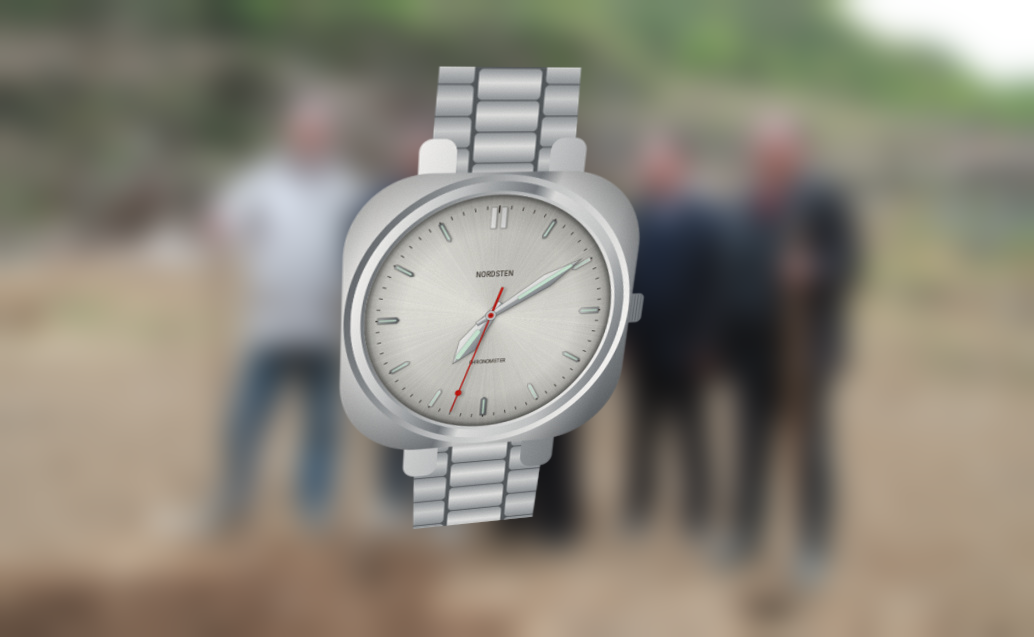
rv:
7.09.33
